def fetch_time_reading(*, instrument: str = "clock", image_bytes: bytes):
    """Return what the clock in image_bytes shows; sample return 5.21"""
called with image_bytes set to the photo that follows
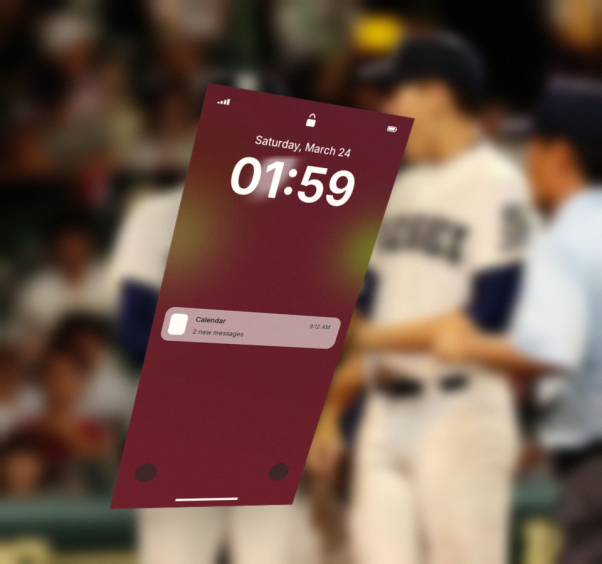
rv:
1.59
